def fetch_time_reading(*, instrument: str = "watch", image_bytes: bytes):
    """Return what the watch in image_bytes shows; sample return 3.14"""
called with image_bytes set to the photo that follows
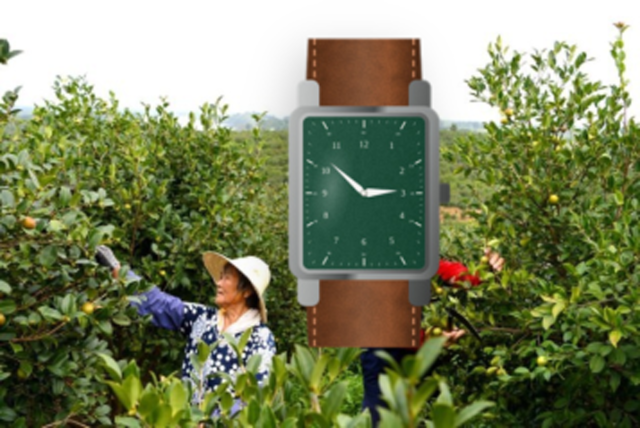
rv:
2.52
